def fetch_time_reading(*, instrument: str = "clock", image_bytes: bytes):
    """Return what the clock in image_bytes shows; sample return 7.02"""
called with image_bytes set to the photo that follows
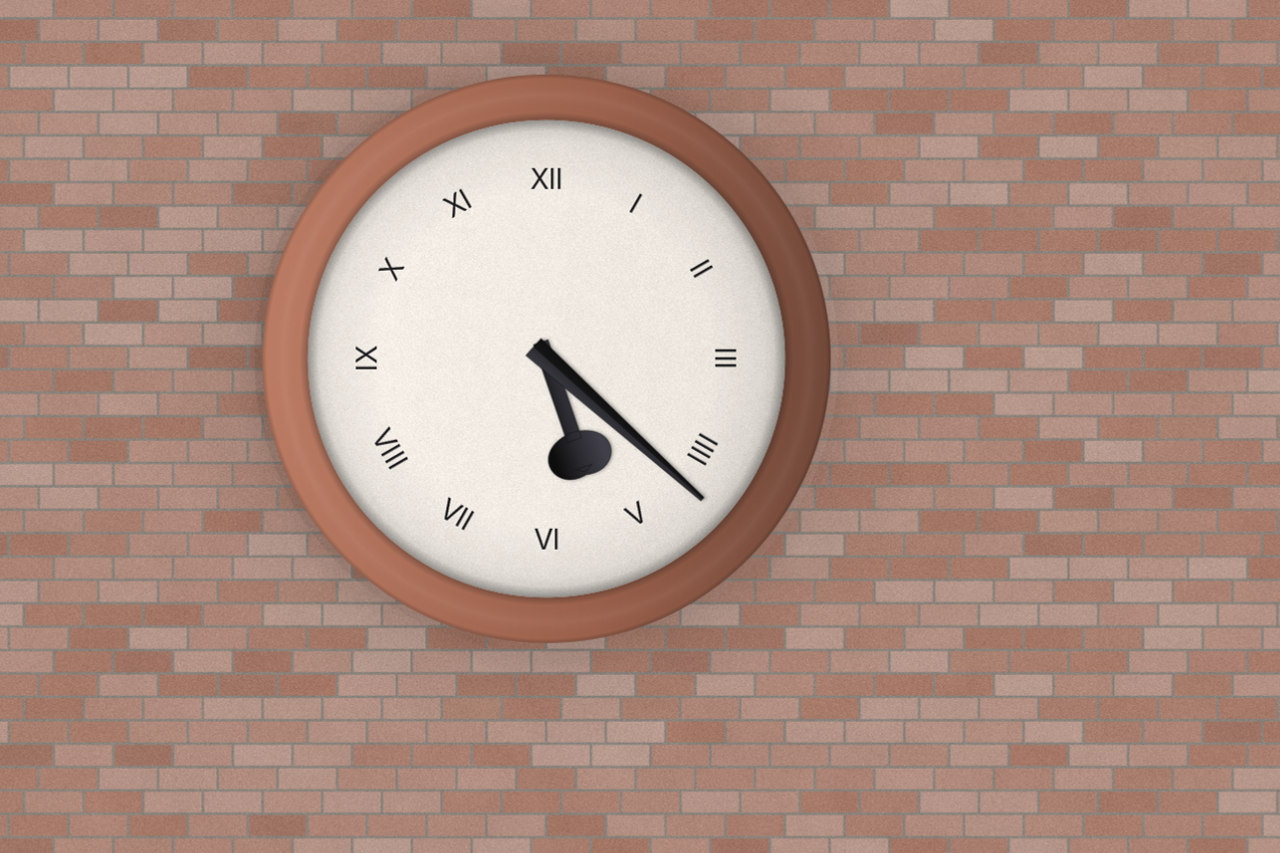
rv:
5.22
